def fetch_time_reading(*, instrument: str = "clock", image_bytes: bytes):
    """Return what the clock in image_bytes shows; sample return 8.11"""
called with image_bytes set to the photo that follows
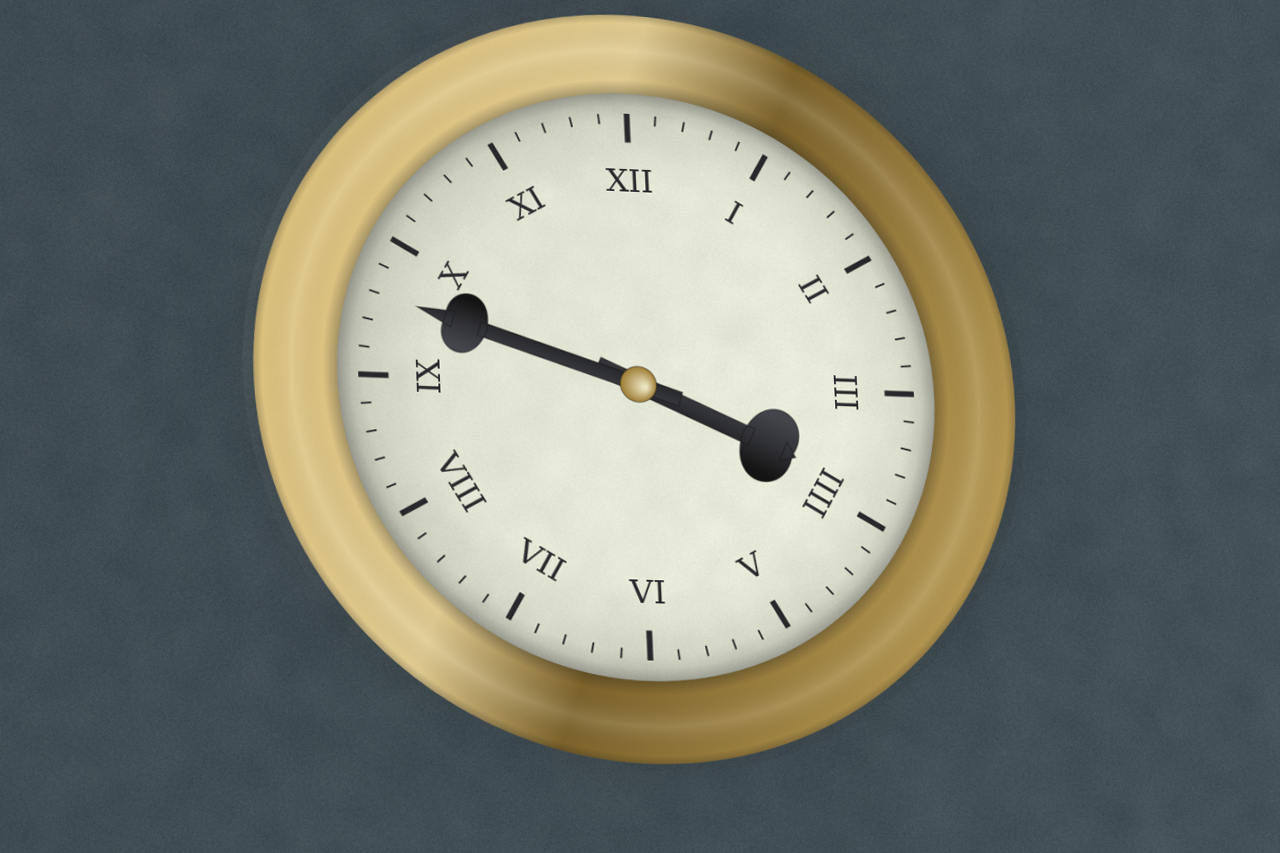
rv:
3.48
